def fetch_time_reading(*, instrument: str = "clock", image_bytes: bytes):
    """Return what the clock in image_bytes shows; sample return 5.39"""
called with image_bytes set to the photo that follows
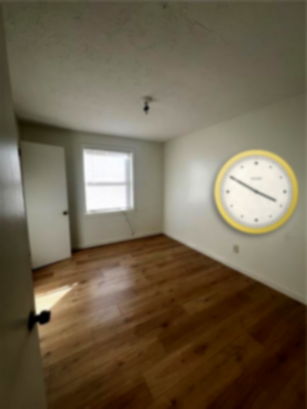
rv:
3.50
